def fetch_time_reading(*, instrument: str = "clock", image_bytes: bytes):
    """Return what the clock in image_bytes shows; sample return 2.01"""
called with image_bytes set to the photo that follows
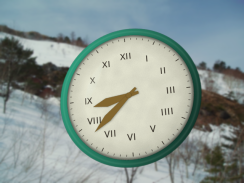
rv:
8.38
